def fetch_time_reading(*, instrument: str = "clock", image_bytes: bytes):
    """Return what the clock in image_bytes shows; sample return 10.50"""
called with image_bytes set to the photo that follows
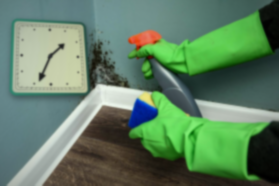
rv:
1.34
